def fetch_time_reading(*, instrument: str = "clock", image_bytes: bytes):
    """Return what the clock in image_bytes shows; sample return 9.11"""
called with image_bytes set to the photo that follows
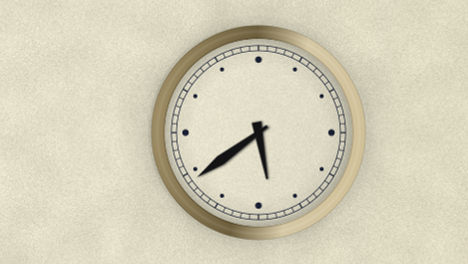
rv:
5.39
